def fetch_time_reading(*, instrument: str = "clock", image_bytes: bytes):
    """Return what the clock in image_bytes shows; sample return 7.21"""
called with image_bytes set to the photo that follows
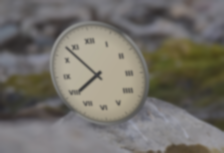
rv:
7.53
